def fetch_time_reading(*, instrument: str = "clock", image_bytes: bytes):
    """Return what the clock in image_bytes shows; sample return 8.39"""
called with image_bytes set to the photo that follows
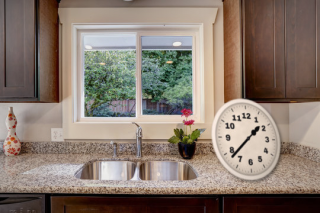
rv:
1.38
